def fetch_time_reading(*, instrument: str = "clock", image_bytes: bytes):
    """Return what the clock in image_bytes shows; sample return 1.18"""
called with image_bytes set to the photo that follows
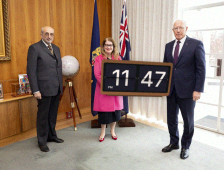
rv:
11.47
